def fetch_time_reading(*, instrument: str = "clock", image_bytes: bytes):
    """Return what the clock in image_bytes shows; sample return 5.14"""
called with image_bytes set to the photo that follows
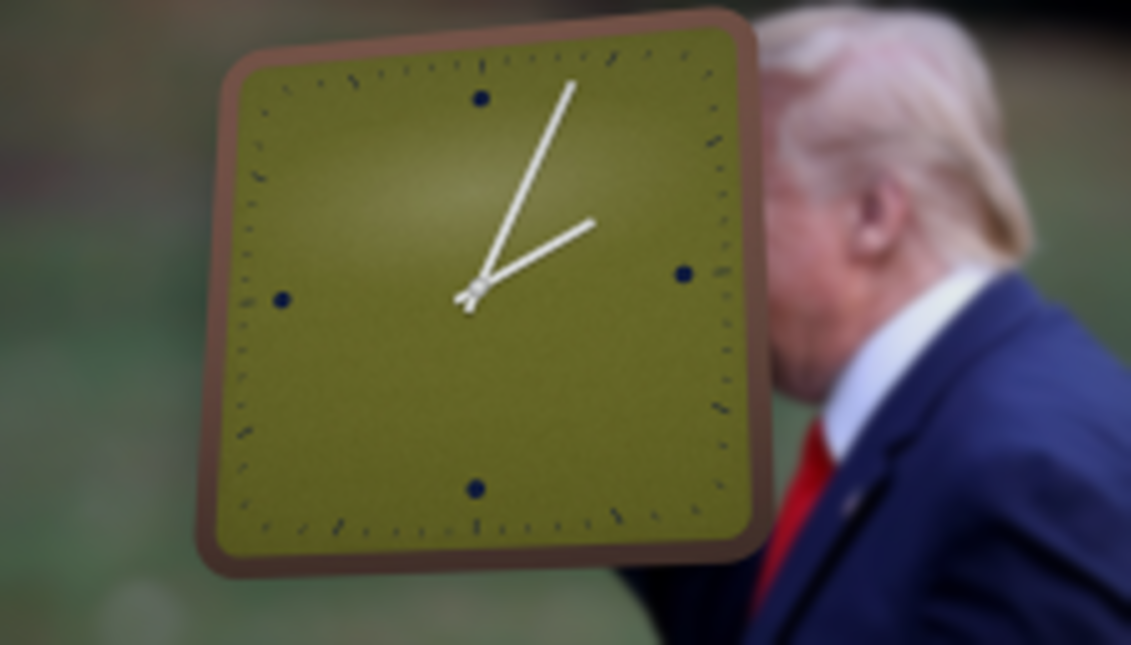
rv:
2.04
